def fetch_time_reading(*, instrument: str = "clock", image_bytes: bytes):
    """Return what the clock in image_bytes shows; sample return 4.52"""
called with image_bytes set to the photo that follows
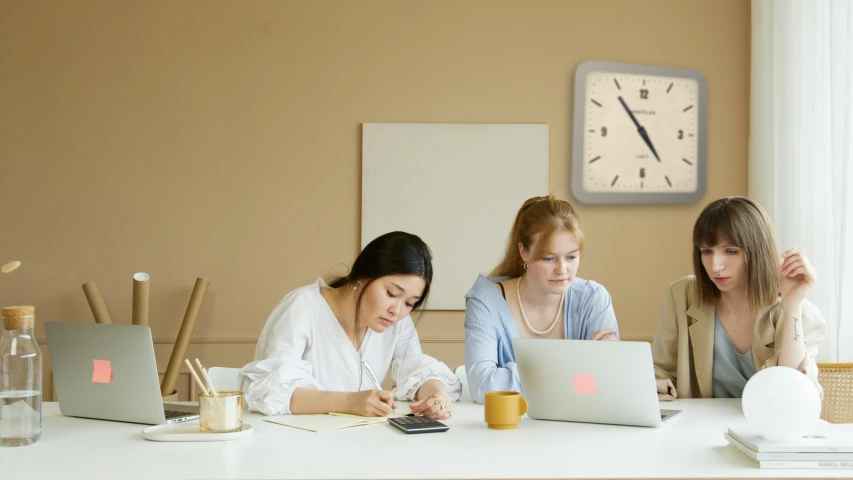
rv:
4.54
